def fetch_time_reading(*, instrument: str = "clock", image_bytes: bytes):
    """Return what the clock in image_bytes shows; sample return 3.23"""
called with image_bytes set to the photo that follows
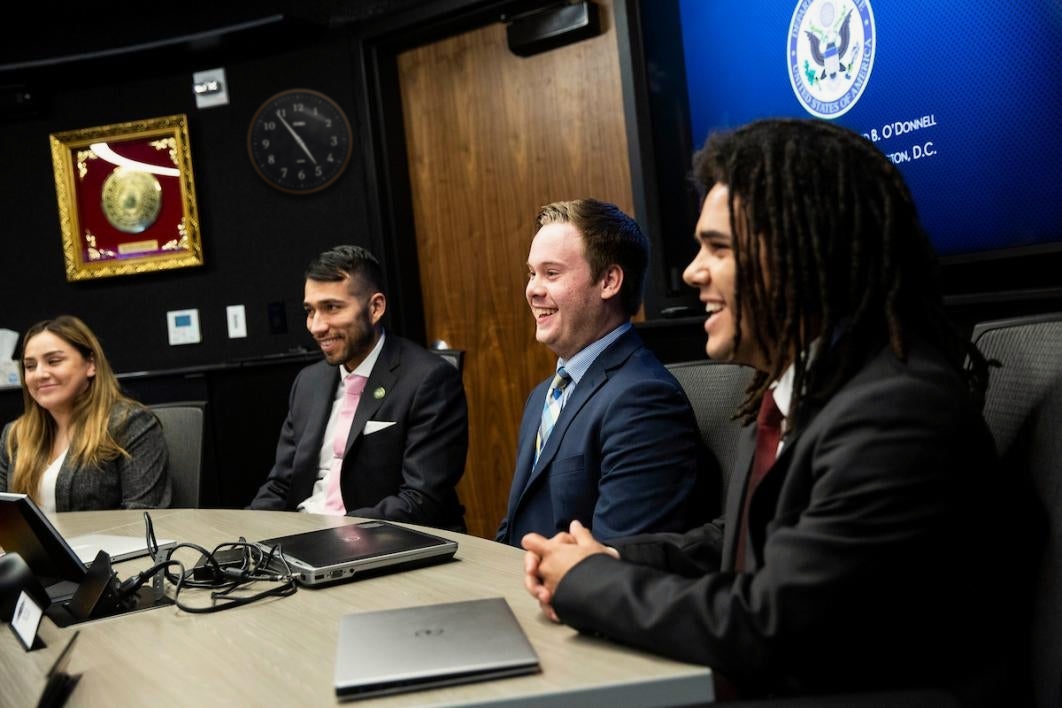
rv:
4.54
